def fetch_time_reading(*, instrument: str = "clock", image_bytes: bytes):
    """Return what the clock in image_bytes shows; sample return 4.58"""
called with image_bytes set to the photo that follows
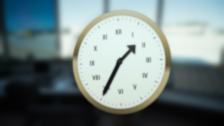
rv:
1.35
